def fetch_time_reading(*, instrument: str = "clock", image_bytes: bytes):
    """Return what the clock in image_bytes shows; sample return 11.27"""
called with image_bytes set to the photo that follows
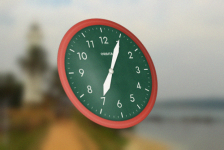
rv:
7.05
